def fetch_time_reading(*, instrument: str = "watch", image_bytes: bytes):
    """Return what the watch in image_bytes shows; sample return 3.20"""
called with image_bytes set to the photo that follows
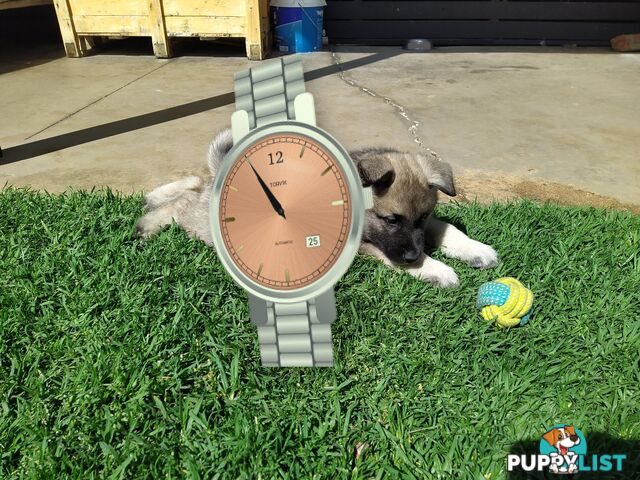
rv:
10.55
